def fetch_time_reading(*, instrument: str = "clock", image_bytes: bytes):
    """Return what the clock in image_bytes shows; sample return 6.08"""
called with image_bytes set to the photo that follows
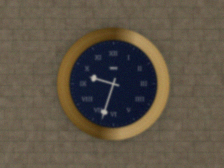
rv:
9.33
